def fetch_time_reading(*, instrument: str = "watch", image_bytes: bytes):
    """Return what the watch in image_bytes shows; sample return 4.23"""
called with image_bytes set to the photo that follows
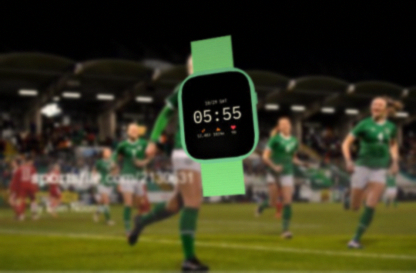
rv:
5.55
